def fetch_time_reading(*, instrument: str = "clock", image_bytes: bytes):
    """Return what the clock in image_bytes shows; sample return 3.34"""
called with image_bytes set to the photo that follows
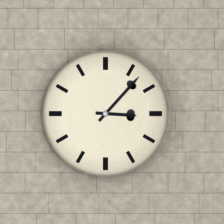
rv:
3.07
